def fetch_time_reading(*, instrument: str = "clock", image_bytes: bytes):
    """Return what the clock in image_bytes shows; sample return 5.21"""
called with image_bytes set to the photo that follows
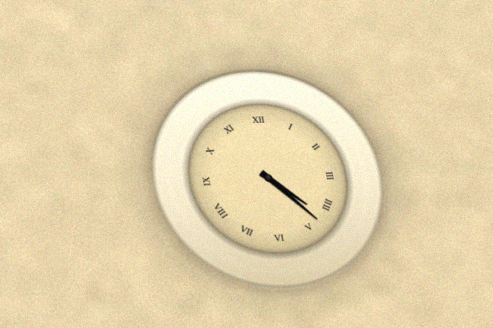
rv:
4.23
